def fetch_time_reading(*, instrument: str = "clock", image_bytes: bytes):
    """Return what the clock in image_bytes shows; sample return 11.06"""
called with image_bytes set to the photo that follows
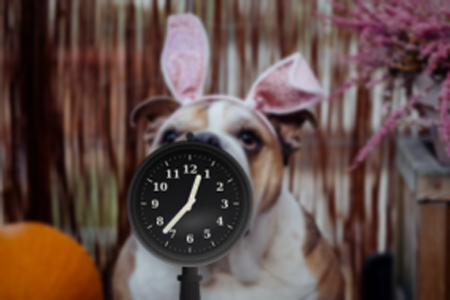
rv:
12.37
